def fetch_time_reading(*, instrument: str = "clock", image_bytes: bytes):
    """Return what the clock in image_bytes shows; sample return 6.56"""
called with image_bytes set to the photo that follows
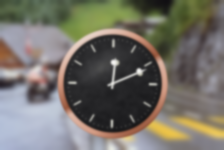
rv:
12.11
